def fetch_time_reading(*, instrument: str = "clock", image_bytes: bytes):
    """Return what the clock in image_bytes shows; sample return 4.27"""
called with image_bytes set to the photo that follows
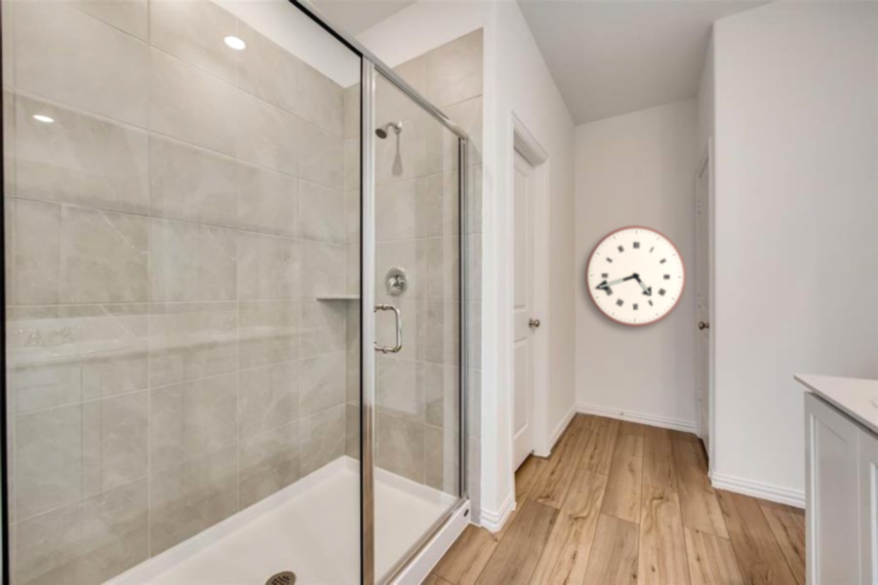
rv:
4.42
